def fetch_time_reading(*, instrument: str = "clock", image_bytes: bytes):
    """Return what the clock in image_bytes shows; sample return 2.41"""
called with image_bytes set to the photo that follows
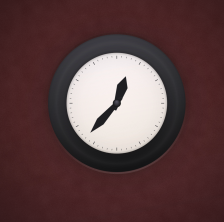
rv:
12.37
